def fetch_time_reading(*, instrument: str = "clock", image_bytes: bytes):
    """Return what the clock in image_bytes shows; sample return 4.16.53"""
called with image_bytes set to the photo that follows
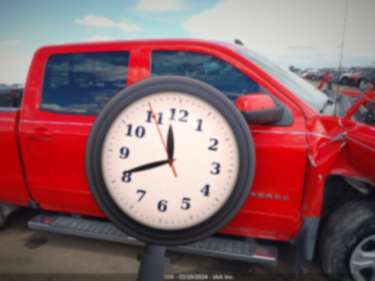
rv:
11.40.55
